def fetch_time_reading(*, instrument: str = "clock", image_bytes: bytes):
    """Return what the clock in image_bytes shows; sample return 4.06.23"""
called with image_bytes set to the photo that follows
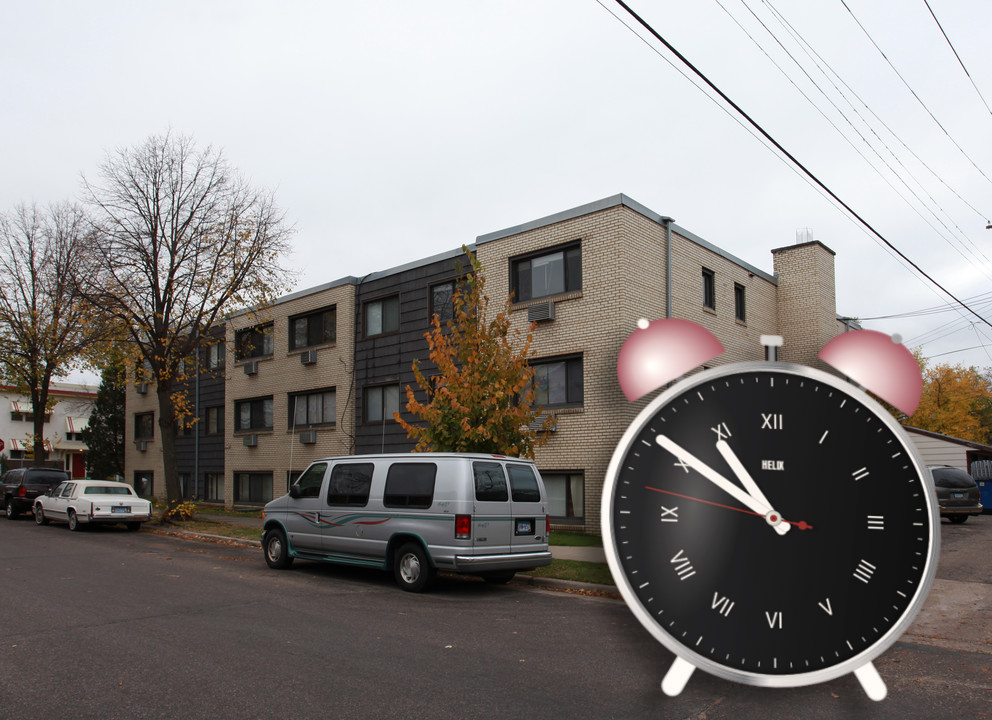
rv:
10.50.47
